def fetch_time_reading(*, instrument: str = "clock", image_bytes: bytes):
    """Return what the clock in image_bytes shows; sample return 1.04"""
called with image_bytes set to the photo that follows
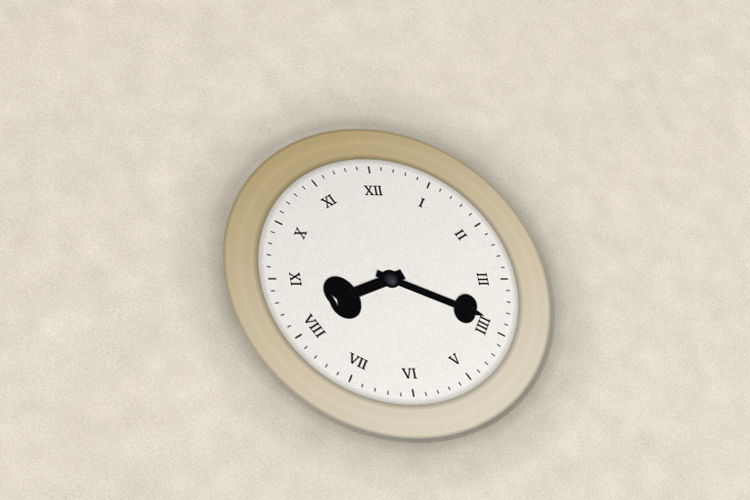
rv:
8.19
